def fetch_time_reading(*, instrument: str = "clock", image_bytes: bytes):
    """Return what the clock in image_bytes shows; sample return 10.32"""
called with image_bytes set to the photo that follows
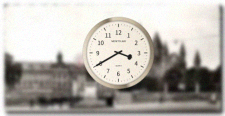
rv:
3.40
